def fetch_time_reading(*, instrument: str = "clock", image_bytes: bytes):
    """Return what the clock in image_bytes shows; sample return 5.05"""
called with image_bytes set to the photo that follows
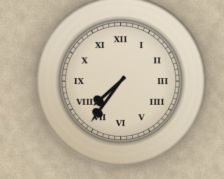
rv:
7.36
